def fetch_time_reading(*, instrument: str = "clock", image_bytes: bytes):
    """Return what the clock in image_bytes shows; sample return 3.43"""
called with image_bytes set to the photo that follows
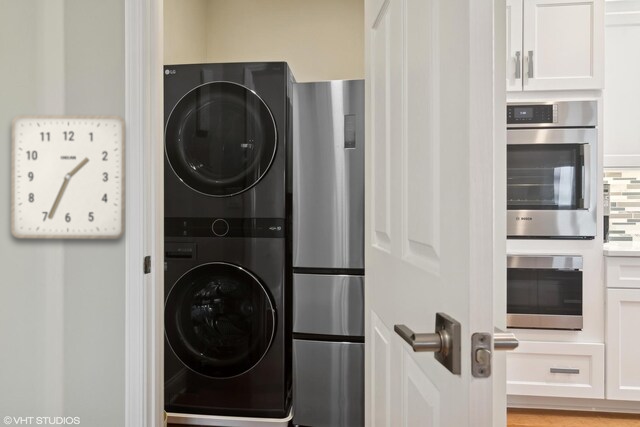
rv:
1.34
